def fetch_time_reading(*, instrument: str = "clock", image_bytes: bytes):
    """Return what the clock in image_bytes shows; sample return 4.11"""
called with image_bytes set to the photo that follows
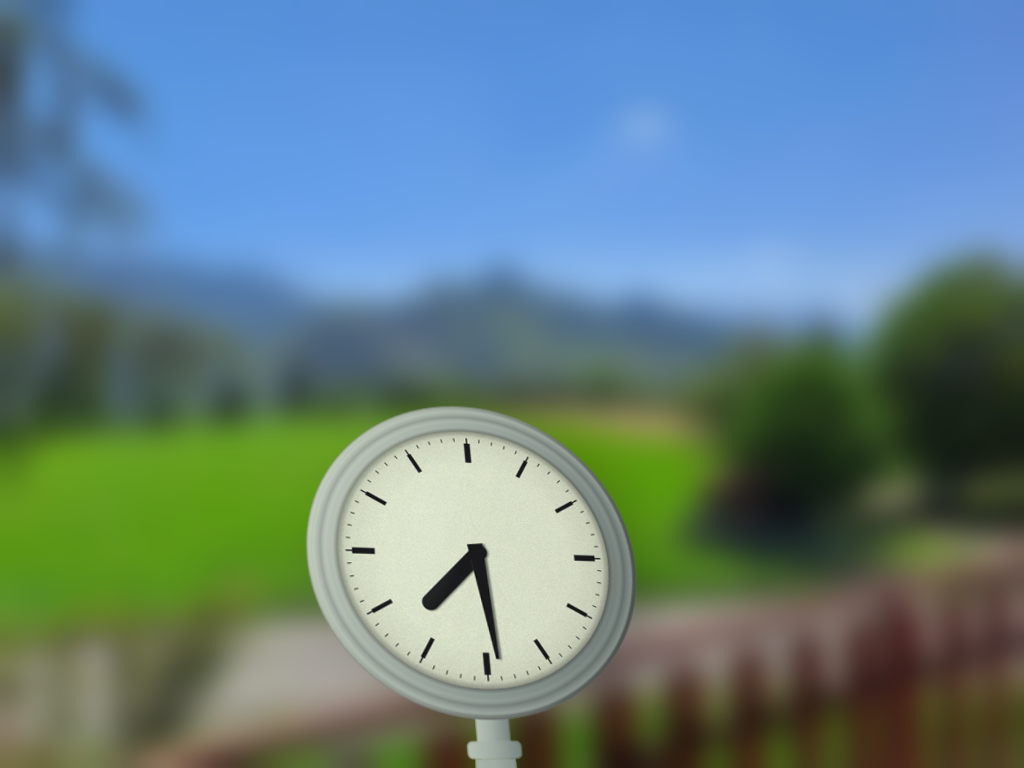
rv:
7.29
